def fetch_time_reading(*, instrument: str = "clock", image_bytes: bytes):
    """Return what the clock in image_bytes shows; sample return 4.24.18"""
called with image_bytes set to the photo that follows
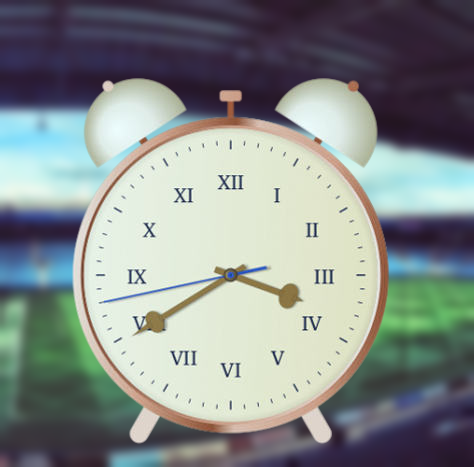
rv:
3.39.43
